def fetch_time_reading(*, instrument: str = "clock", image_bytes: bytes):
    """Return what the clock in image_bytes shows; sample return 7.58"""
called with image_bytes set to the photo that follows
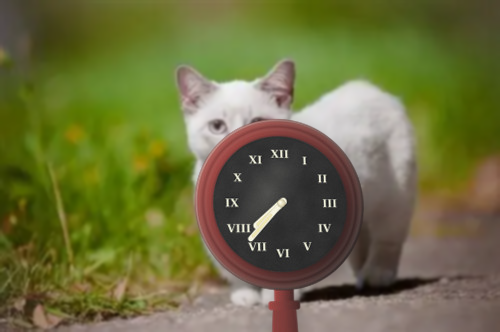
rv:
7.37
